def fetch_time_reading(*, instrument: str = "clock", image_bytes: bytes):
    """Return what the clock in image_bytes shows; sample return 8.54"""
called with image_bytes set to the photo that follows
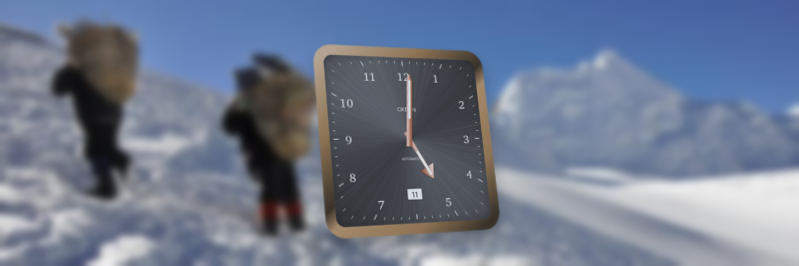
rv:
5.01
